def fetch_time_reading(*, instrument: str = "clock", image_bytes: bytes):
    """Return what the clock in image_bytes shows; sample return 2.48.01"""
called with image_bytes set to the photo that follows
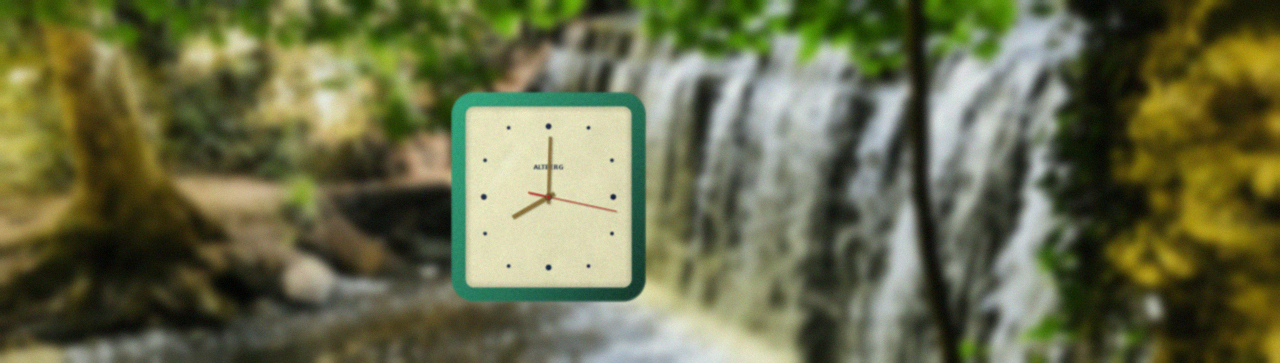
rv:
8.00.17
